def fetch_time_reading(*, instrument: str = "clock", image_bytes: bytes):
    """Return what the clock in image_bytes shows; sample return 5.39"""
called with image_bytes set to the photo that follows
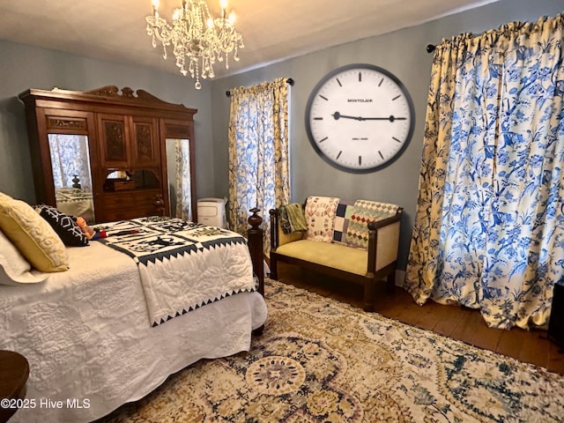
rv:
9.15
